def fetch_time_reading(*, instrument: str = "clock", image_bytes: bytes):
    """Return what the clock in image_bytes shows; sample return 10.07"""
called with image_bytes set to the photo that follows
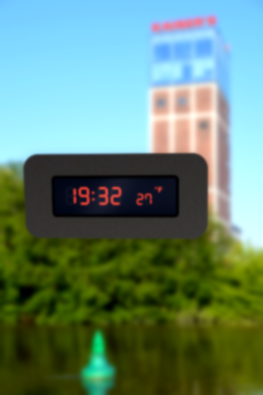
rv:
19.32
